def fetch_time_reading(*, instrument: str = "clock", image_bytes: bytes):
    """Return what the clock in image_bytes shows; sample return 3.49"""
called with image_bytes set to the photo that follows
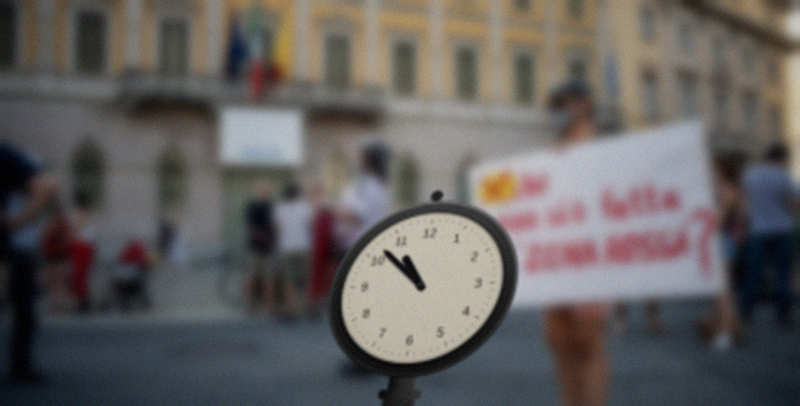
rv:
10.52
